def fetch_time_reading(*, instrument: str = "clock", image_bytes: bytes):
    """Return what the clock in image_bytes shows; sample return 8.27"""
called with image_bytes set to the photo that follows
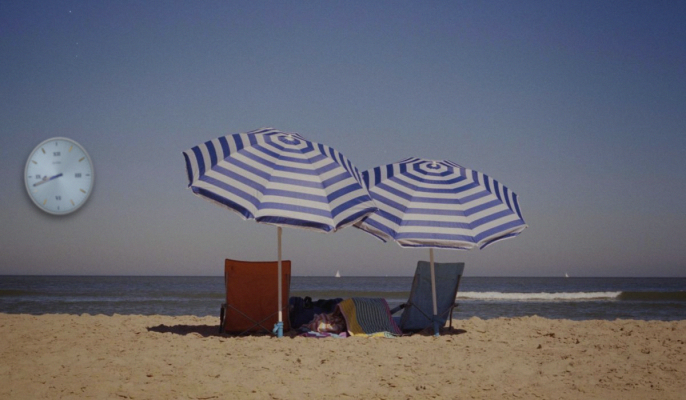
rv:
8.42
